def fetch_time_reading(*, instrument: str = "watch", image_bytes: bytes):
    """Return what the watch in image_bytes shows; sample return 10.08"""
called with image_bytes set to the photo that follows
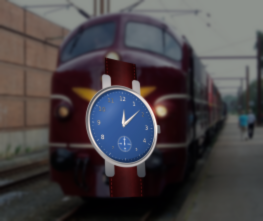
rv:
12.08
